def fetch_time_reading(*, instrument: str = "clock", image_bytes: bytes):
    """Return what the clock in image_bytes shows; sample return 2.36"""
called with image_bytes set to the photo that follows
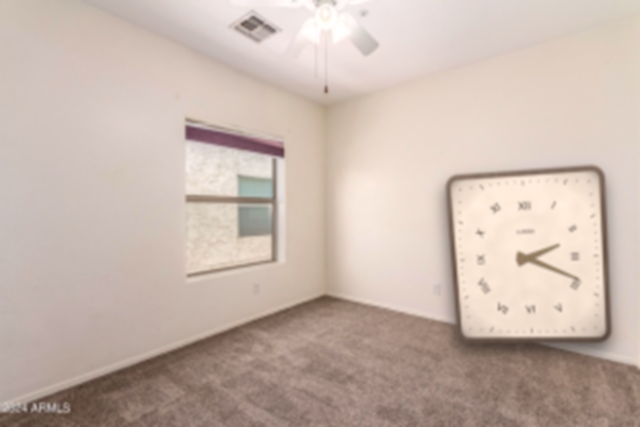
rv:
2.19
